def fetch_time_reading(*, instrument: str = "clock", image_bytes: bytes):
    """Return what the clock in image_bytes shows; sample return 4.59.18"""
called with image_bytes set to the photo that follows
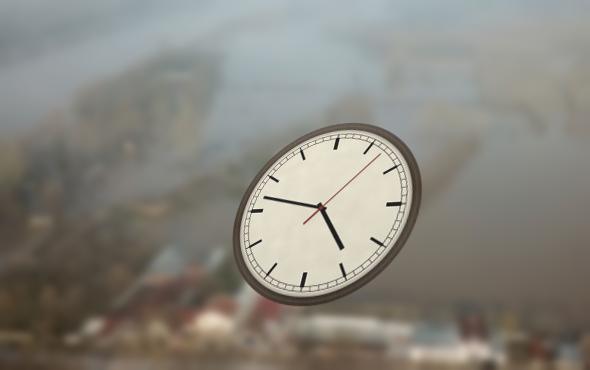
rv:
4.47.07
